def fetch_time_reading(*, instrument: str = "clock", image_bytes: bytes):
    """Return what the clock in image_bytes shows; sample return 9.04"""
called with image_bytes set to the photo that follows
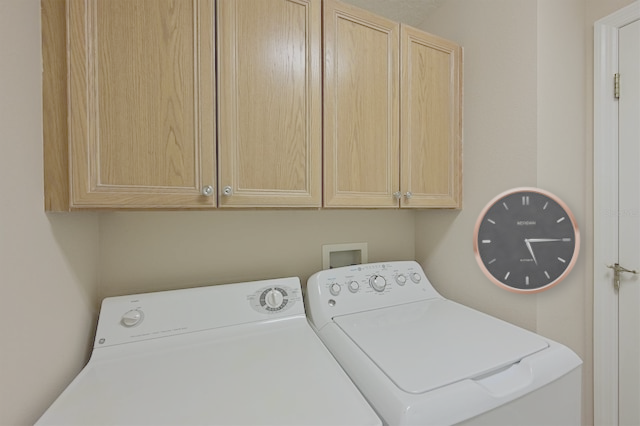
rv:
5.15
